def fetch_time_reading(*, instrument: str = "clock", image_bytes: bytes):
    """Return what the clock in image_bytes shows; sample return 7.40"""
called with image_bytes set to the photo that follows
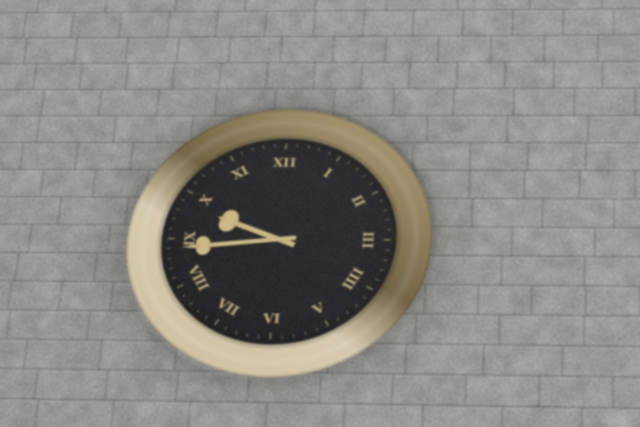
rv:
9.44
